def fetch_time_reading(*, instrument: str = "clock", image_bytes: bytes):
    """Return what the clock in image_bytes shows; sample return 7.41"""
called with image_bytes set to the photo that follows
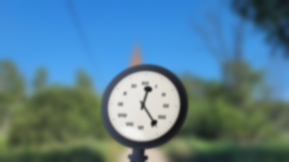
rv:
12.24
